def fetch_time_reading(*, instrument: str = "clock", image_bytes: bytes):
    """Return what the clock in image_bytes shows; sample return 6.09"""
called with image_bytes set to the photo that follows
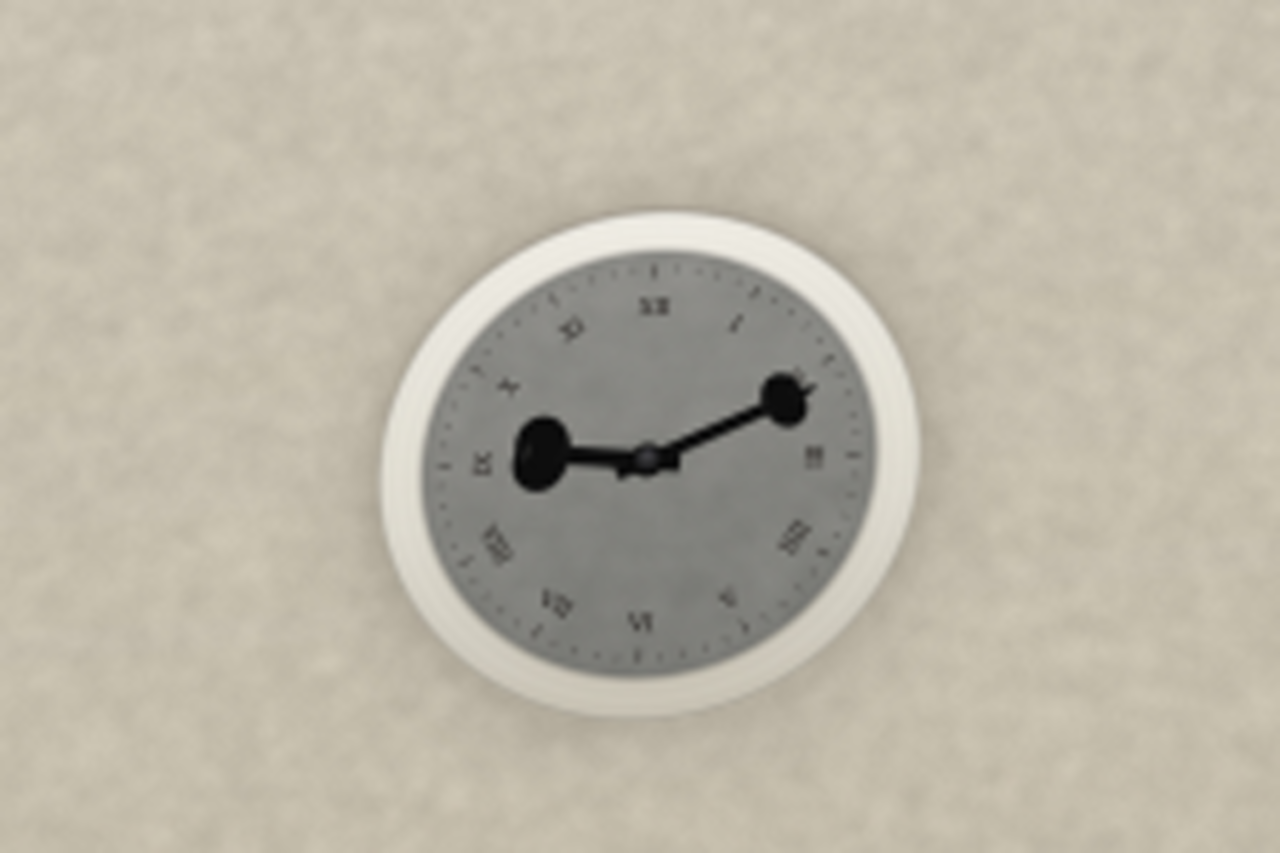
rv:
9.11
